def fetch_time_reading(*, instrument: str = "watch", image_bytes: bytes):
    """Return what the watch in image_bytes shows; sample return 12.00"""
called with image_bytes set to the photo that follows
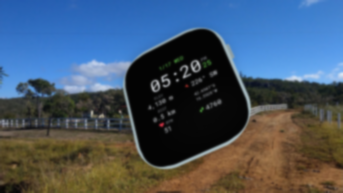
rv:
5.20
